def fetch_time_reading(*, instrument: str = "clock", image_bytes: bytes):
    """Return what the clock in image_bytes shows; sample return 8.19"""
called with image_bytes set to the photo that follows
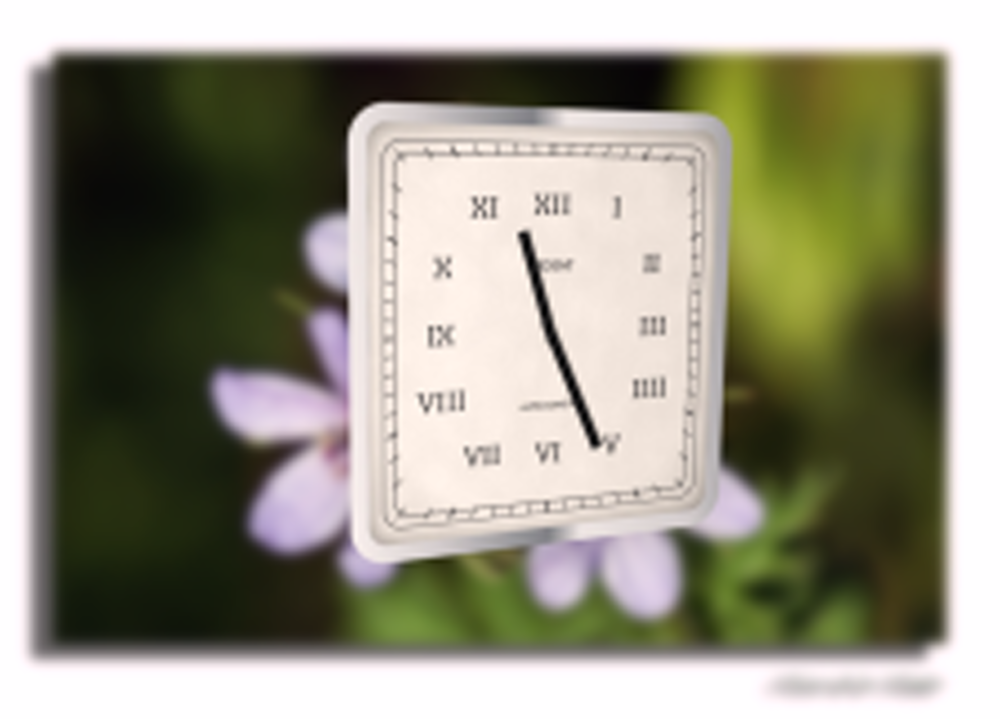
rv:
11.26
